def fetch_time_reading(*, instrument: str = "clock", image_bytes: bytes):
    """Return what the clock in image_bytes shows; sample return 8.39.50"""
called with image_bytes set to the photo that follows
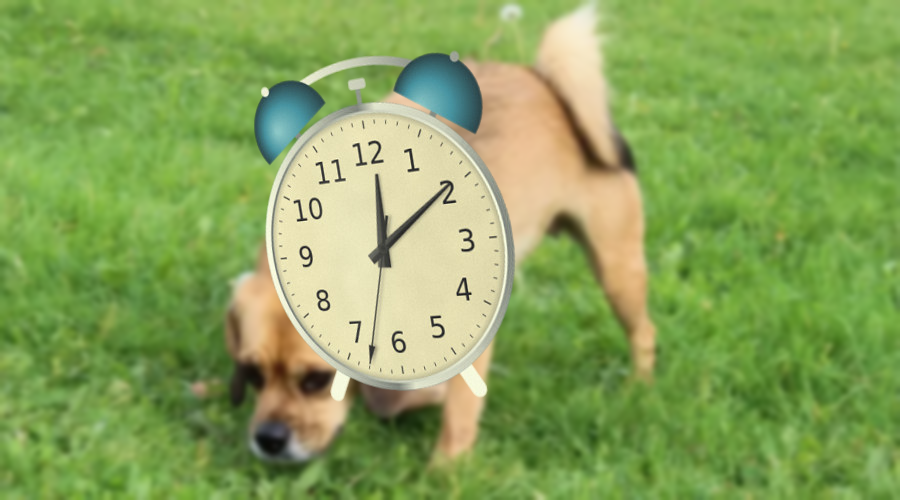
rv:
12.09.33
